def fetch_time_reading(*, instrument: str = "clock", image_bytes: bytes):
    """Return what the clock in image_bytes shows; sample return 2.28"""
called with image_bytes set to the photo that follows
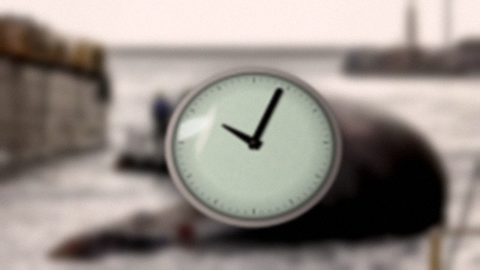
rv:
10.04
